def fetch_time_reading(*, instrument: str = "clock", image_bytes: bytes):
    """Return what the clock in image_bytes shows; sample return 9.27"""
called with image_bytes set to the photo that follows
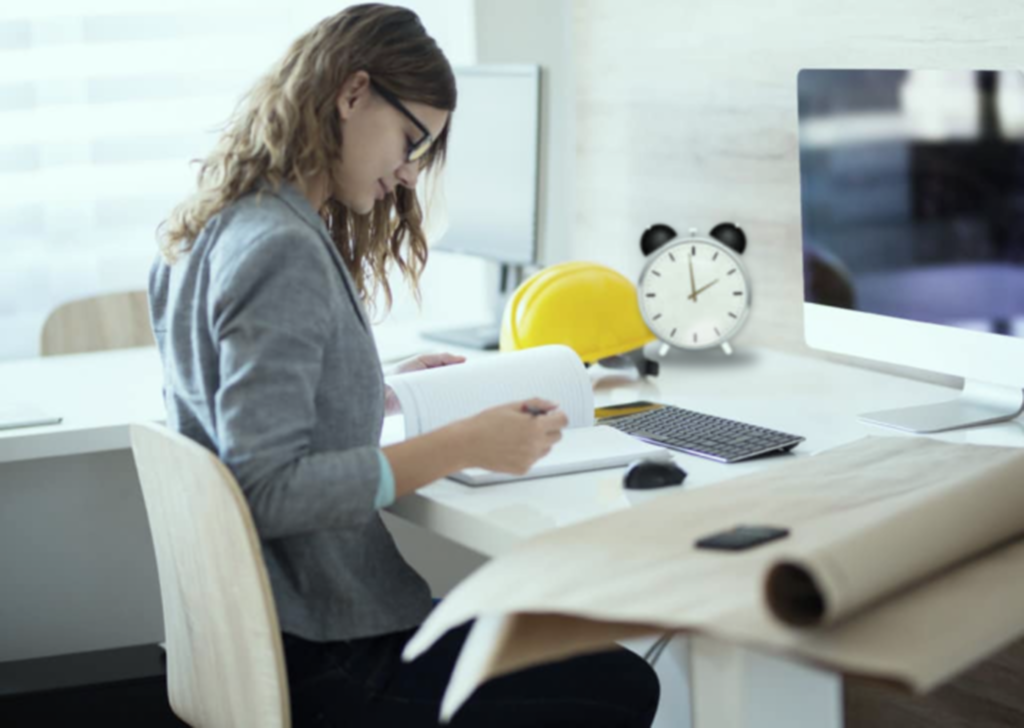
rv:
1.59
